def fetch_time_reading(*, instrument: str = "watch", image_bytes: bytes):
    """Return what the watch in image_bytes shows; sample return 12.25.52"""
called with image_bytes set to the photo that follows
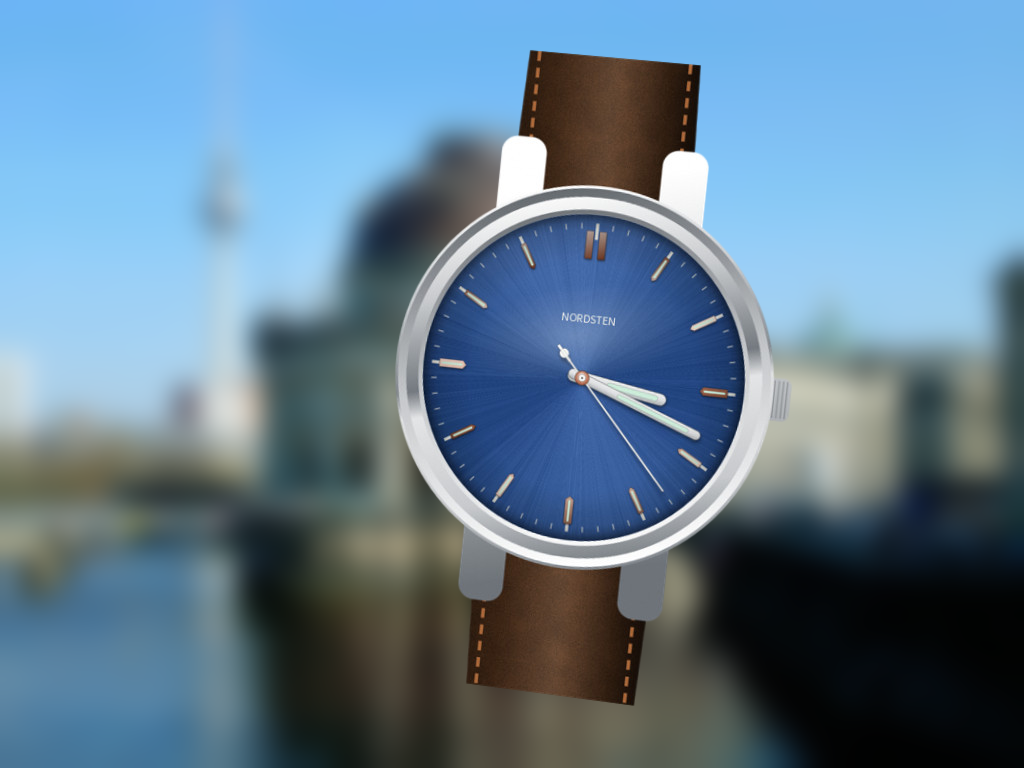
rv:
3.18.23
